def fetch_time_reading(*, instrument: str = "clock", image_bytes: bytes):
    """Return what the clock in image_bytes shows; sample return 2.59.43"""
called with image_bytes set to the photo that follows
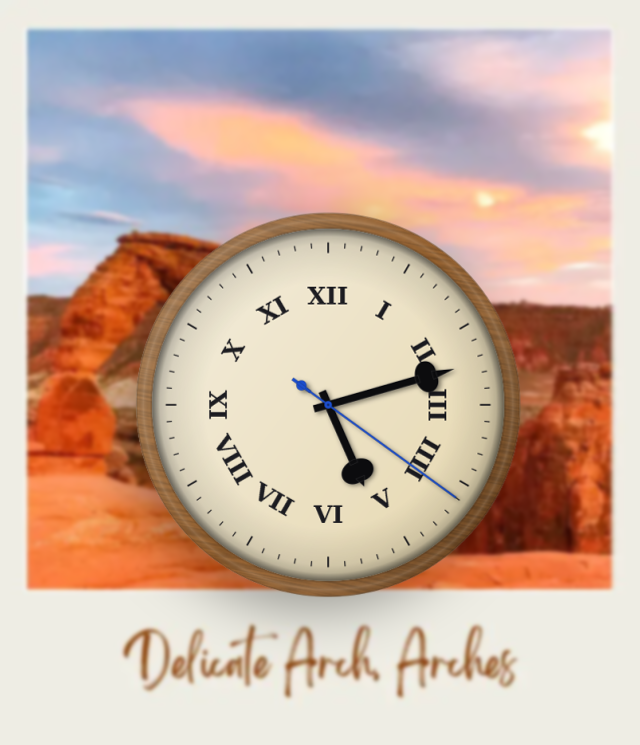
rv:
5.12.21
